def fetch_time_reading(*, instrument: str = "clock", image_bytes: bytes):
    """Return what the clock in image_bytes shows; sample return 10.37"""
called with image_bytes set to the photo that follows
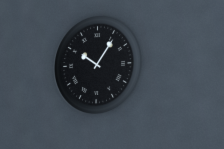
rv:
10.06
